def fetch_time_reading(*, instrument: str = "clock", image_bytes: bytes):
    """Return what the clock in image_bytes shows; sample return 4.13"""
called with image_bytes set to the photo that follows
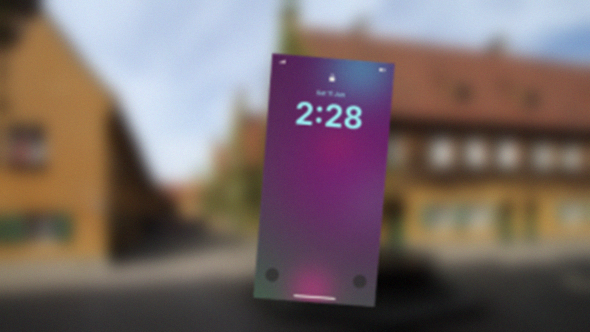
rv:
2.28
